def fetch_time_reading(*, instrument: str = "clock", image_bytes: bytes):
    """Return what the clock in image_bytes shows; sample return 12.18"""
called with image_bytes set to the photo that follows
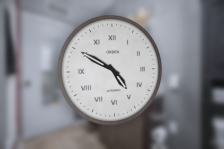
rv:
4.50
